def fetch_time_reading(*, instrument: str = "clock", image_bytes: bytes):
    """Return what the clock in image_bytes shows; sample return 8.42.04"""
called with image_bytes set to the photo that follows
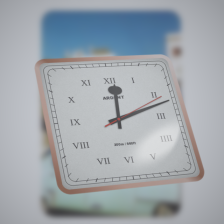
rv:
12.12.11
